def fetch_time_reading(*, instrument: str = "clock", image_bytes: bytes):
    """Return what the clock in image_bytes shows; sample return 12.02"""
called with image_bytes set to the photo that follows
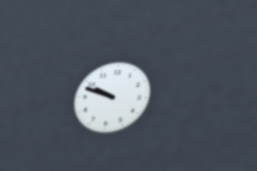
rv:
9.48
